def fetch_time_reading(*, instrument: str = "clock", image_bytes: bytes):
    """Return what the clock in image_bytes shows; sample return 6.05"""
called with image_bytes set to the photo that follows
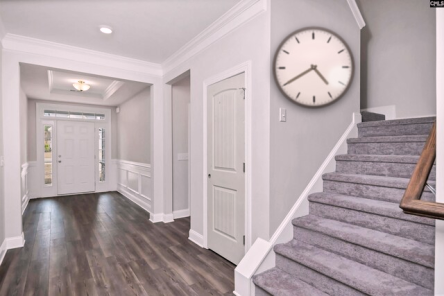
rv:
4.40
